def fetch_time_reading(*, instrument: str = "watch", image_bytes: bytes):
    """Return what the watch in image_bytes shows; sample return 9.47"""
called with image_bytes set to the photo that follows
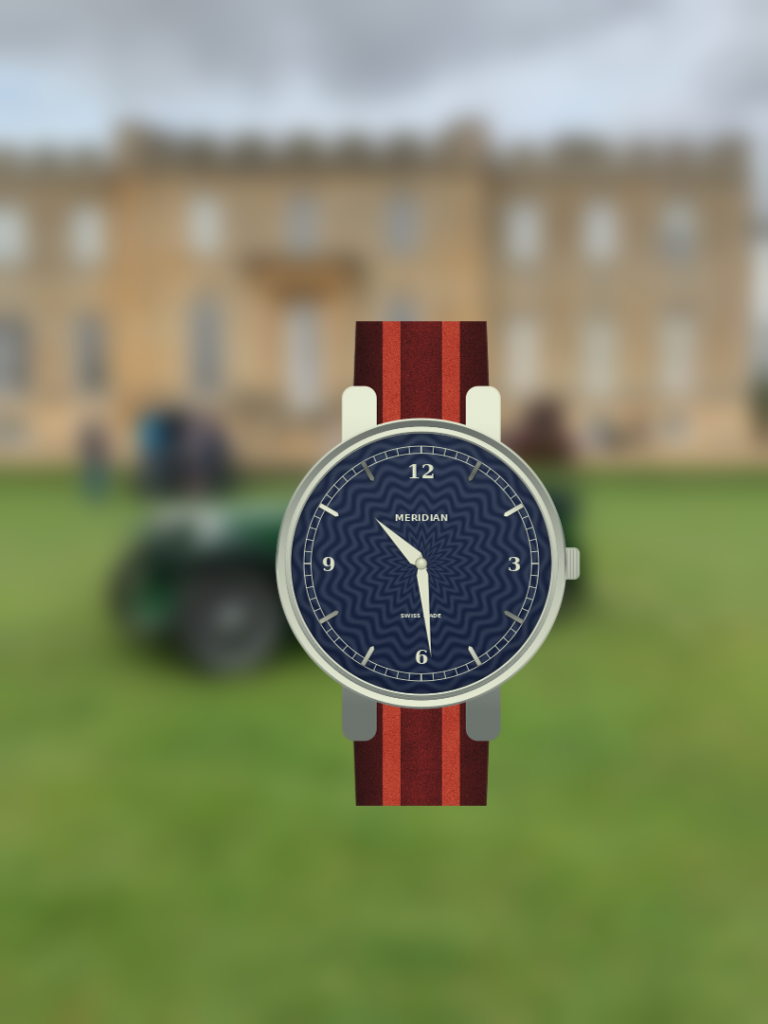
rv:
10.29
